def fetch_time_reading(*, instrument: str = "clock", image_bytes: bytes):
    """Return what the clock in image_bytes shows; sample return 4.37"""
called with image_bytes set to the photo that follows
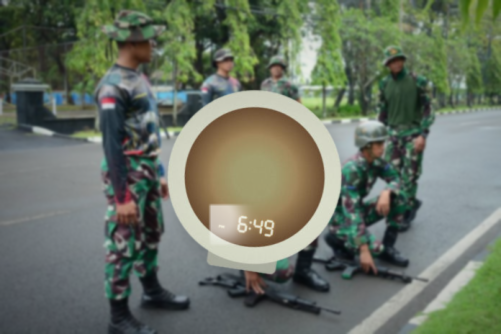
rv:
6.49
